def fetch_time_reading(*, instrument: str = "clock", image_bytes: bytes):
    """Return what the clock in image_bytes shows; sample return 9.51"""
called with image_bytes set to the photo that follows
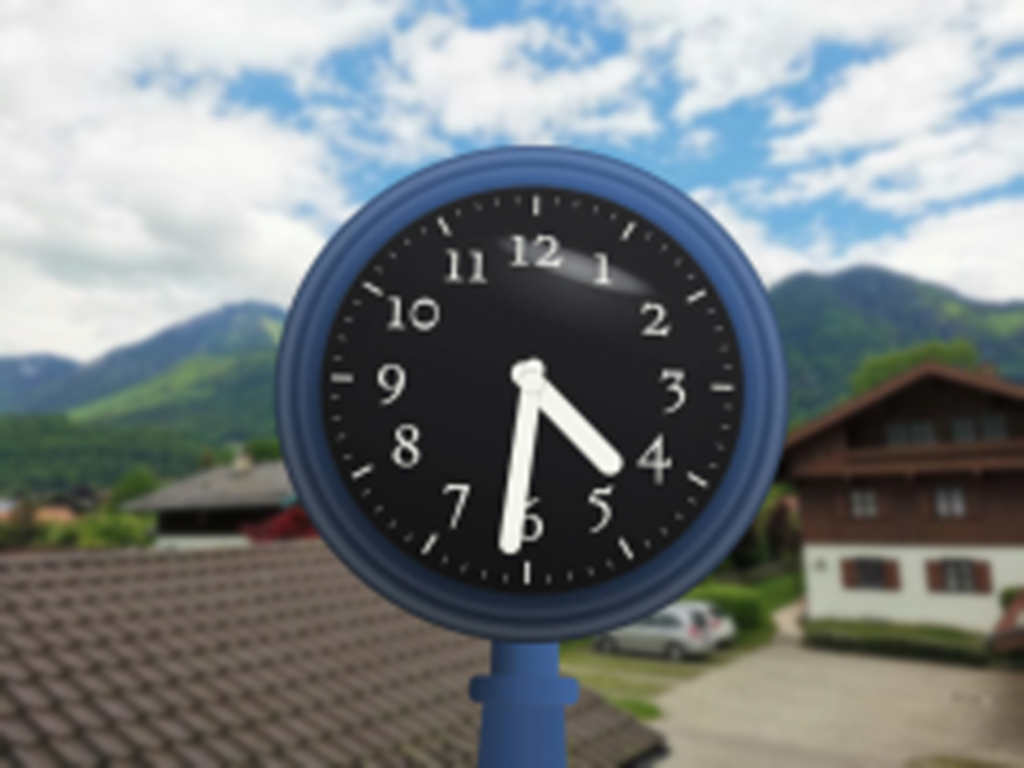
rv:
4.31
